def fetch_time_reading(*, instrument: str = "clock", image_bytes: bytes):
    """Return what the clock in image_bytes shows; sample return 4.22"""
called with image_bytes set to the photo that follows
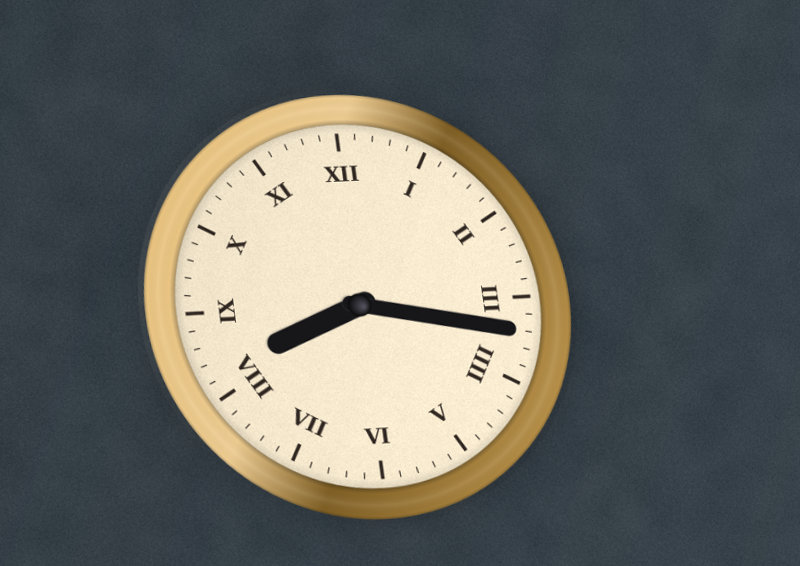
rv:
8.17
